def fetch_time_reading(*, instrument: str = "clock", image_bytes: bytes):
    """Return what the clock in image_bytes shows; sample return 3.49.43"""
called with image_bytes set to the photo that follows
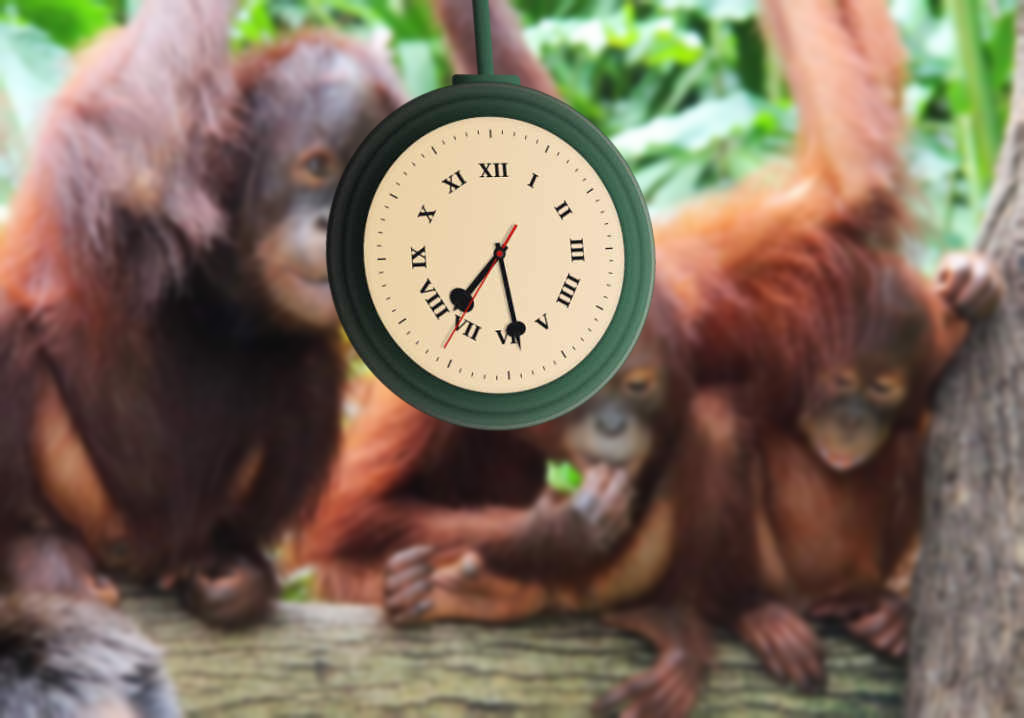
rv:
7.28.36
